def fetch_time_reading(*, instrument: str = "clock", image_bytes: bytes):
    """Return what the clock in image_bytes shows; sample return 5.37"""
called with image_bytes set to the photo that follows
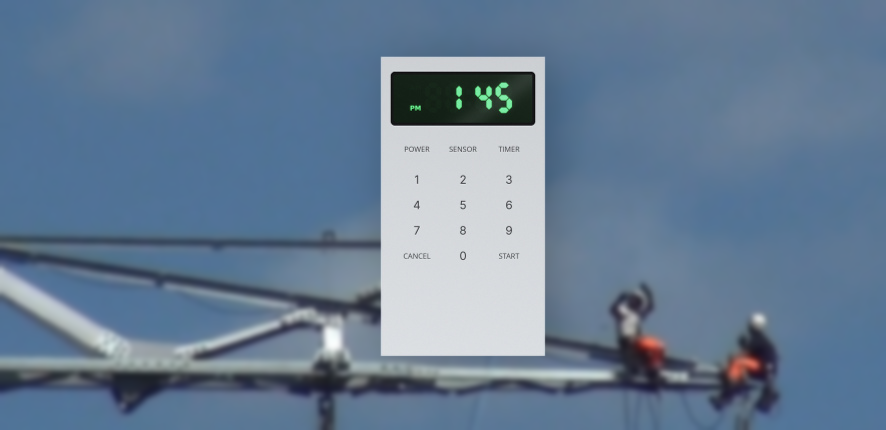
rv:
1.45
